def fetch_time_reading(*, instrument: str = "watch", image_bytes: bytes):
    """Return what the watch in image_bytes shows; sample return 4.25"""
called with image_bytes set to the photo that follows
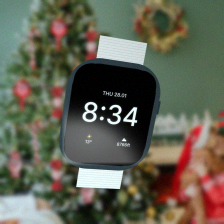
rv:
8.34
